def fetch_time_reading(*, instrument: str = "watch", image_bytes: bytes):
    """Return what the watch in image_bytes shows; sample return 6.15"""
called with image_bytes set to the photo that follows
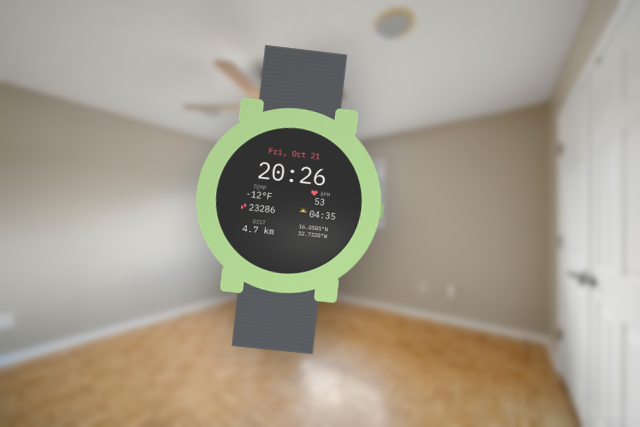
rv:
20.26
